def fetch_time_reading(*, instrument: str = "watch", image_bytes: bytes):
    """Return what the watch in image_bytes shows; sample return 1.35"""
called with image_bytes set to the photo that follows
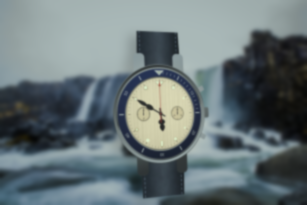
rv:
5.50
